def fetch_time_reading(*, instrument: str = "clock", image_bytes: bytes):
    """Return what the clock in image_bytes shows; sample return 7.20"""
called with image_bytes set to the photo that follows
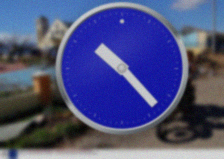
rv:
10.23
